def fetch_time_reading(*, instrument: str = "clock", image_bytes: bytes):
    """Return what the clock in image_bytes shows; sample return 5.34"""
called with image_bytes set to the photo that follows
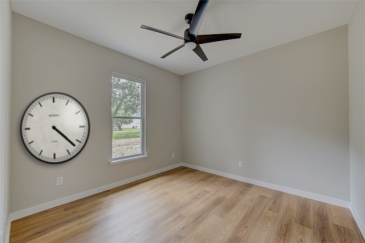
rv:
4.22
